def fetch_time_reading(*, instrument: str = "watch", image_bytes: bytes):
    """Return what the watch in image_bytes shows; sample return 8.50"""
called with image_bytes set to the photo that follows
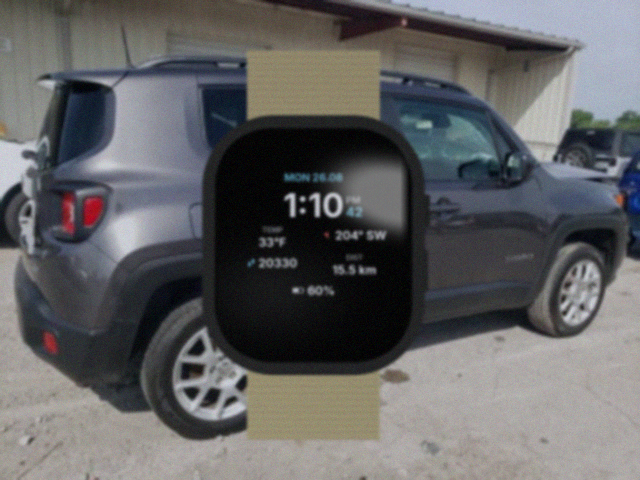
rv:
1.10
